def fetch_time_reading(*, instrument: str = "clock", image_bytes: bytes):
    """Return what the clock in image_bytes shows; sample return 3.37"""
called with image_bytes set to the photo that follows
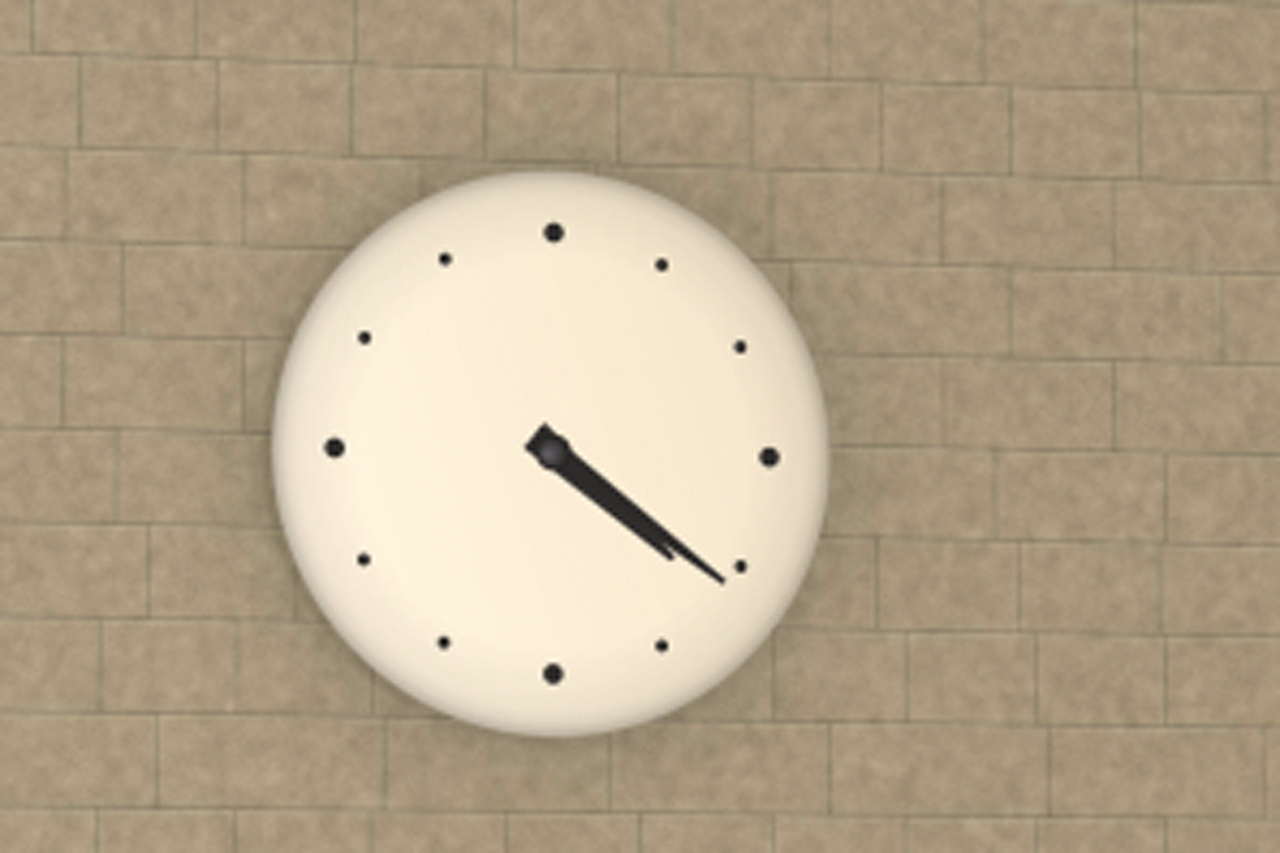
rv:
4.21
